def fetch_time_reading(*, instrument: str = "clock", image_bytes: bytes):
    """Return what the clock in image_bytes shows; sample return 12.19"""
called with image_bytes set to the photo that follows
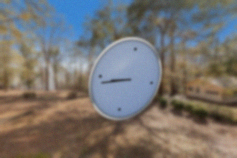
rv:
8.43
